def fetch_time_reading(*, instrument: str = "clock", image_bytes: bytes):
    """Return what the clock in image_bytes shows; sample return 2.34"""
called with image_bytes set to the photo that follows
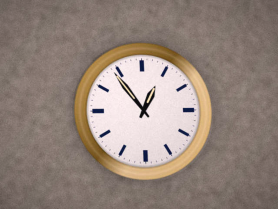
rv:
12.54
